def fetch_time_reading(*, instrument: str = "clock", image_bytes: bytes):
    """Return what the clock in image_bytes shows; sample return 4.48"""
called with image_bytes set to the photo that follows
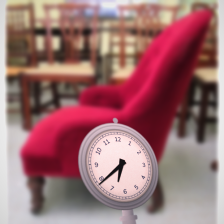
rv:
6.39
